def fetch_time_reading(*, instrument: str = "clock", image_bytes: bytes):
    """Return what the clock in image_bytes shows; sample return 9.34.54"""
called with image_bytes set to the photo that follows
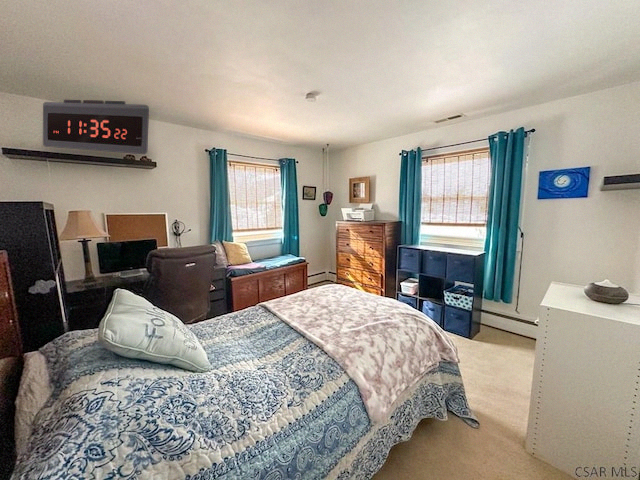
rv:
11.35.22
